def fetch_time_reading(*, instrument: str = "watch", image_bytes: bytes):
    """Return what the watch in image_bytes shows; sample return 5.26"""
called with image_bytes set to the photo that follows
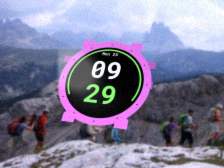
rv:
9.29
